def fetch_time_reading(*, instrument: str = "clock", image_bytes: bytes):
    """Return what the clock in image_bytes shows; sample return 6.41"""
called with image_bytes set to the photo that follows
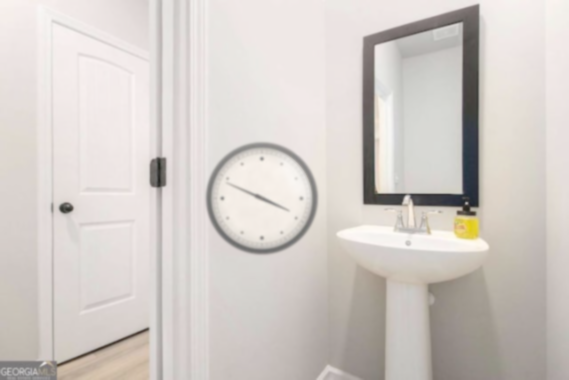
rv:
3.49
